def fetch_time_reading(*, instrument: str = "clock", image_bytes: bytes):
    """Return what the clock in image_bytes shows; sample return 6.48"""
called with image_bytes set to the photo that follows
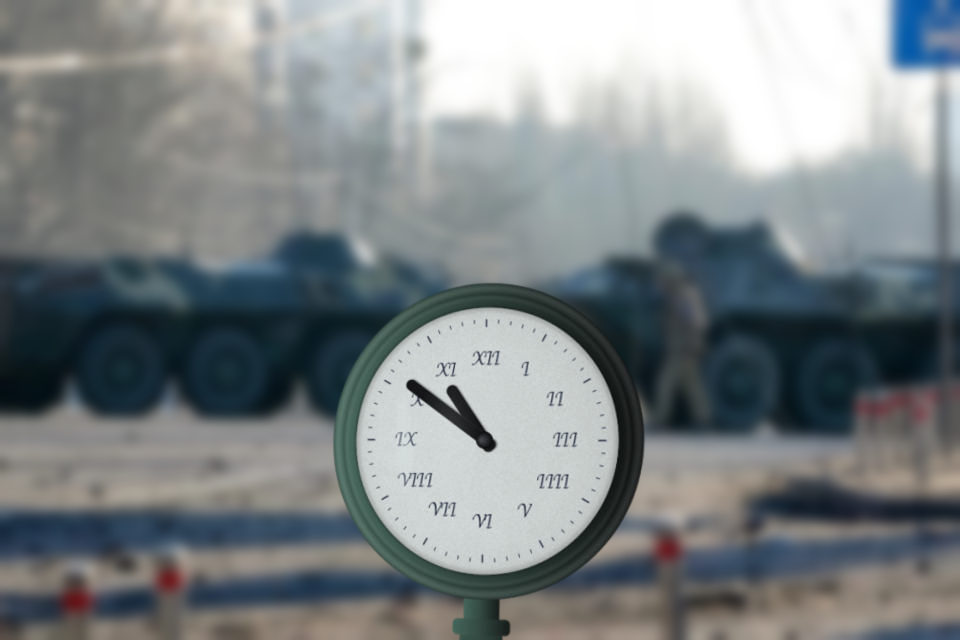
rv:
10.51
